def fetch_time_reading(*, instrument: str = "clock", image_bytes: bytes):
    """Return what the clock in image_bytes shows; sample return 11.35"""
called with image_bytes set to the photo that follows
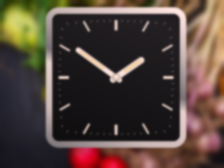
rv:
1.51
